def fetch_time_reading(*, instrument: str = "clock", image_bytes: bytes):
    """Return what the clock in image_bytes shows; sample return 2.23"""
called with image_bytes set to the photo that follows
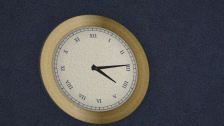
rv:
4.14
